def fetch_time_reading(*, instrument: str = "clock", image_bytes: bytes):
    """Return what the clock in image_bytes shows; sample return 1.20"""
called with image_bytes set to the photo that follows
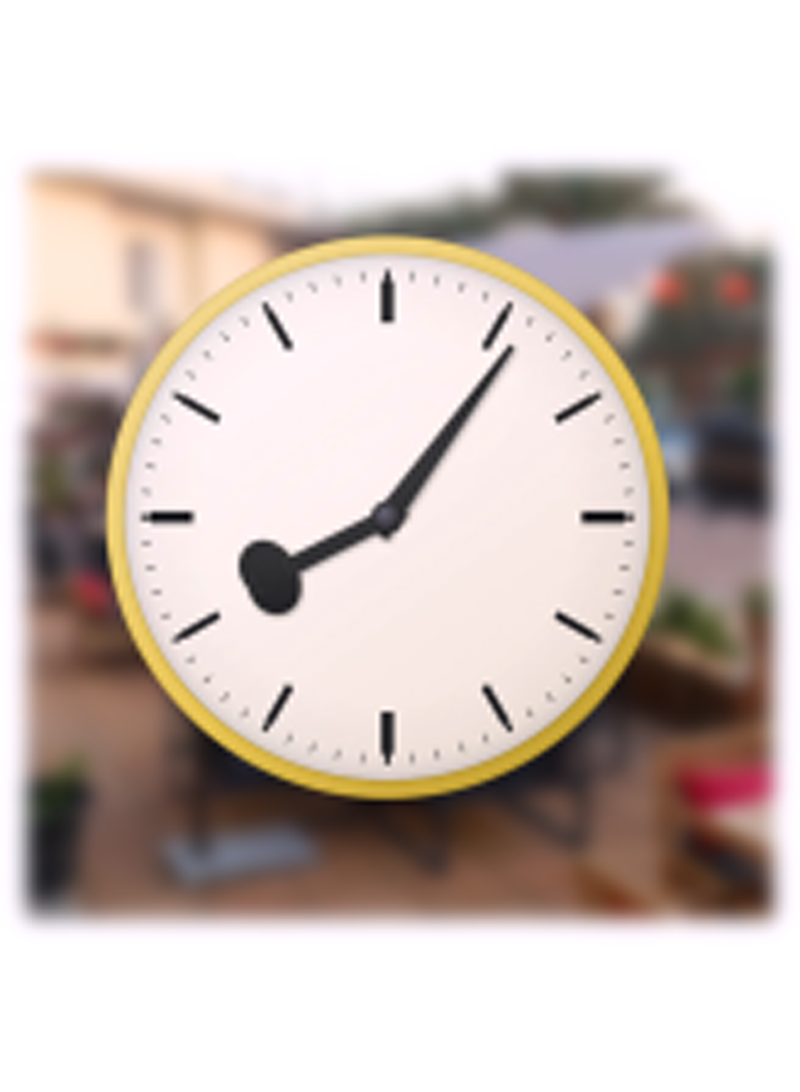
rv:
8.06
